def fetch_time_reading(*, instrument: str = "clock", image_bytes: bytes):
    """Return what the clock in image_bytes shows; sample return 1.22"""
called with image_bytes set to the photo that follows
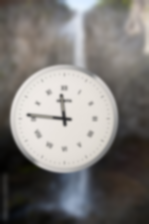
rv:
11.46
